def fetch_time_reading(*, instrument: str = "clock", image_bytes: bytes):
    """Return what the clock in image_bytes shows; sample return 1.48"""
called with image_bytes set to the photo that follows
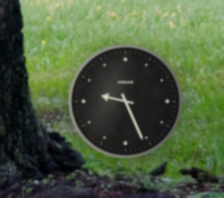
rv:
9.26
